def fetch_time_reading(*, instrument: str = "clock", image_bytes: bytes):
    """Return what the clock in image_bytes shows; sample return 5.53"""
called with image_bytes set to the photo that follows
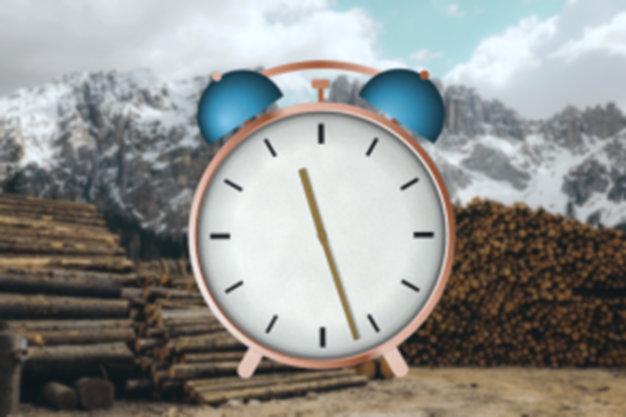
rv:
11.27
